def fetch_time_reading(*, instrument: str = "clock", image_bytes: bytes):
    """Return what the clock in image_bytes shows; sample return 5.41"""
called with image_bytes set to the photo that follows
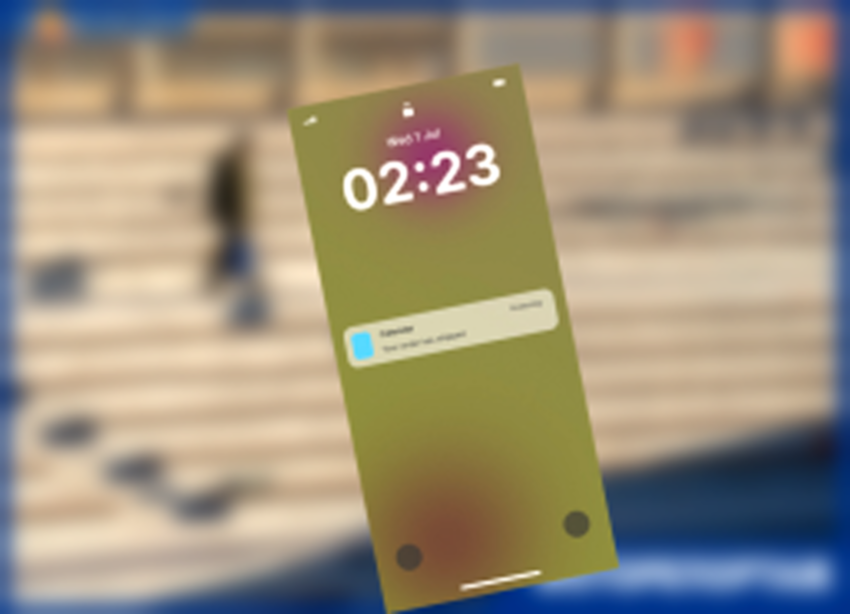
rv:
2.23
